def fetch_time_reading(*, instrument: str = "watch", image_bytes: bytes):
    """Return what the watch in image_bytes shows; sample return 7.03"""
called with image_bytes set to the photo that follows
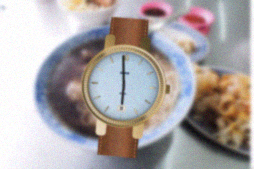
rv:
5.59
